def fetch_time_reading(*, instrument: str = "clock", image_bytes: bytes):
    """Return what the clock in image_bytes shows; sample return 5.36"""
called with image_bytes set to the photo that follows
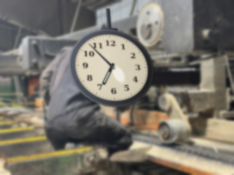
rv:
6.53
